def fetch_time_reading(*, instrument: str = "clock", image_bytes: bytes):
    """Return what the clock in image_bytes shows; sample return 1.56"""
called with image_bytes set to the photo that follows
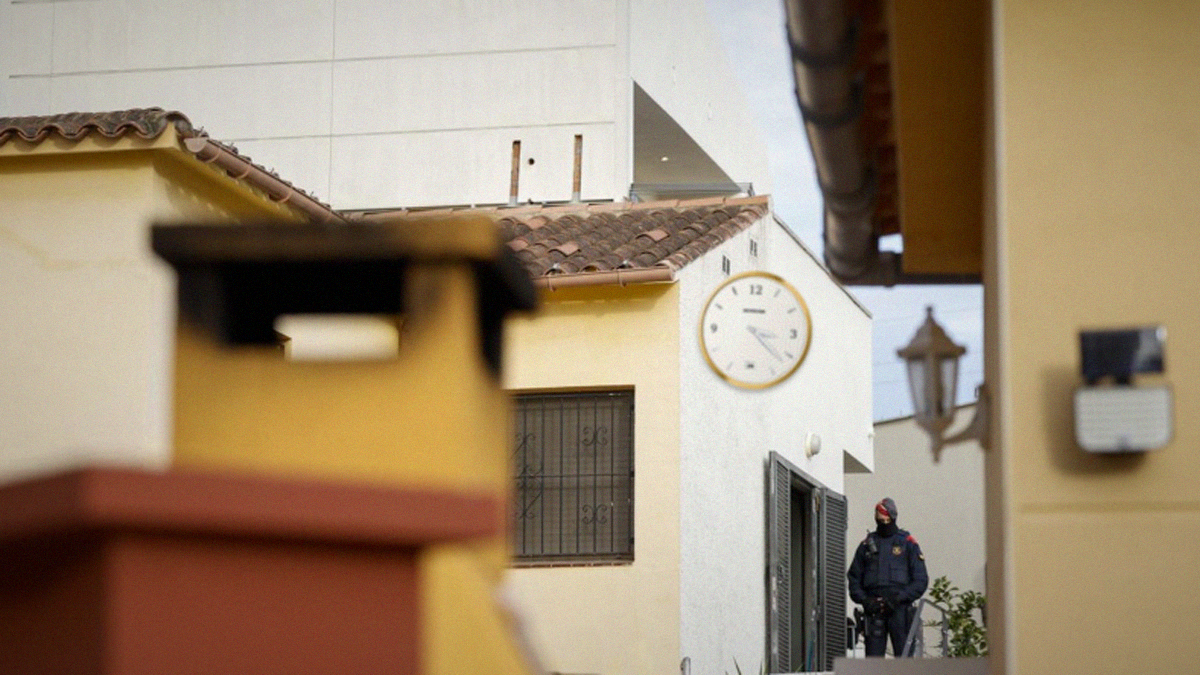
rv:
3.22
